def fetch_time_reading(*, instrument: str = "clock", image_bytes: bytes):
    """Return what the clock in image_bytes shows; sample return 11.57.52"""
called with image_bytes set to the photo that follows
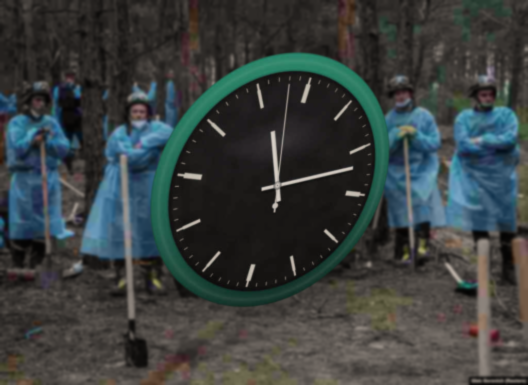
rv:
11.11.58
